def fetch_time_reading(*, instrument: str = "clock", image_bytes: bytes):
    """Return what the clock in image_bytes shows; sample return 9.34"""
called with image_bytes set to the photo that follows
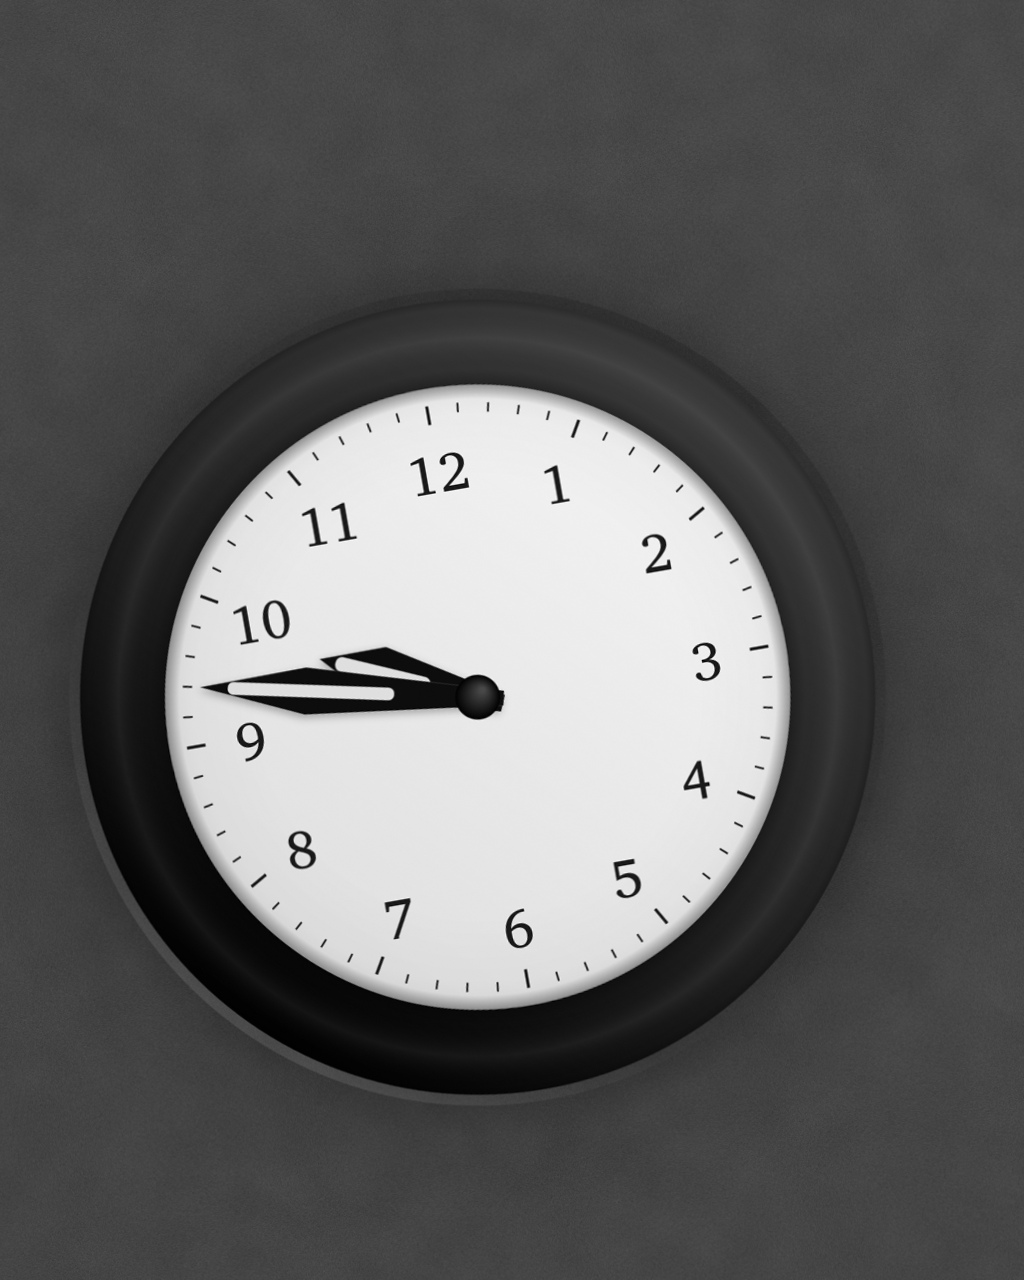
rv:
9.47
